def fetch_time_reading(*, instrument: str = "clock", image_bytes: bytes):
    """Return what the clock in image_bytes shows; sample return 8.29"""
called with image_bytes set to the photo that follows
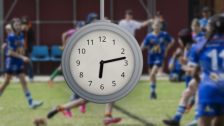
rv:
6.13
